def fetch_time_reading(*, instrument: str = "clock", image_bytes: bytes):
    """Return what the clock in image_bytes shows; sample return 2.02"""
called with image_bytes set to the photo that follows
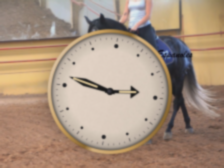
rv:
2.47
